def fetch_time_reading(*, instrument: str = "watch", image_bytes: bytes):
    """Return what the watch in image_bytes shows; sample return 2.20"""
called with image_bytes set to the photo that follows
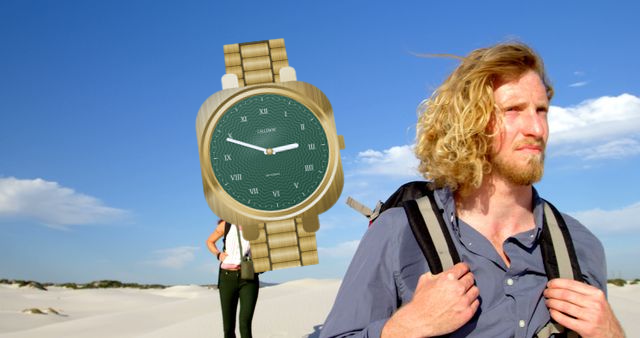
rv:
2.49
